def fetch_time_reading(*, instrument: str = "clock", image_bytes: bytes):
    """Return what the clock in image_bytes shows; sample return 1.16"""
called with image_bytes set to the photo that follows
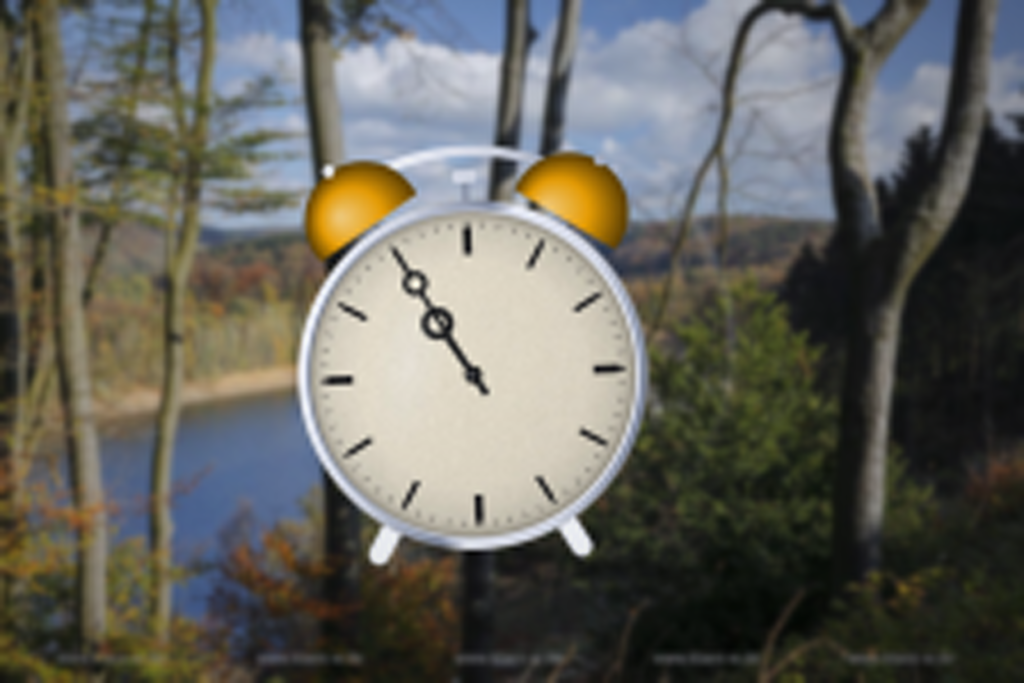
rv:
10.55
